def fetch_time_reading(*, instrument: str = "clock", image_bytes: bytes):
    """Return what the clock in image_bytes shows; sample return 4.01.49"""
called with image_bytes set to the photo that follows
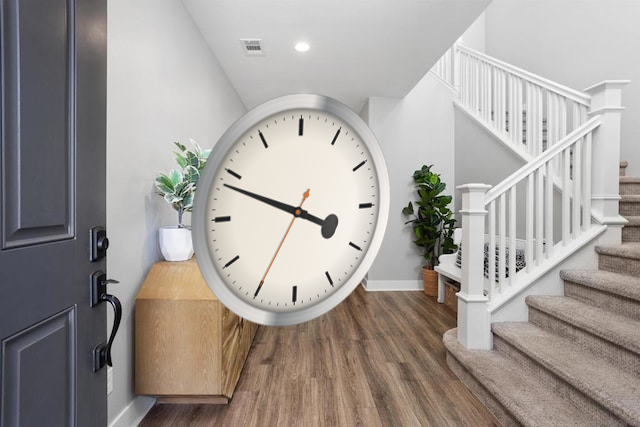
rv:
3.48.35
